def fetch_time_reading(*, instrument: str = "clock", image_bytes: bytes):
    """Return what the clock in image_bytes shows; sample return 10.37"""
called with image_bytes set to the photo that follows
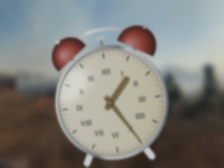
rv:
1.25
